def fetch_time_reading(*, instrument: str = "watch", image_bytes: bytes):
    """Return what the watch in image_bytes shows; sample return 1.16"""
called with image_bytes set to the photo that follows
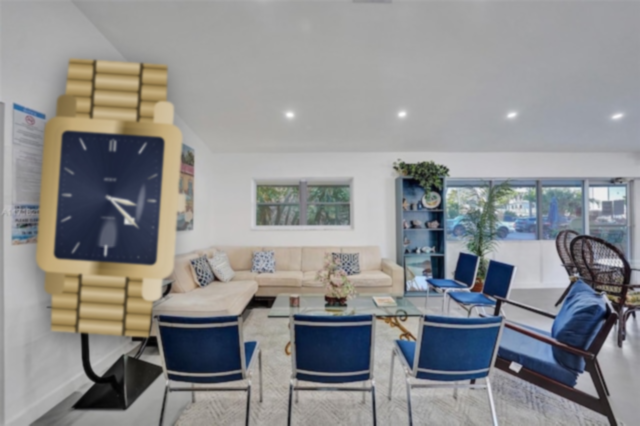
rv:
3.22
